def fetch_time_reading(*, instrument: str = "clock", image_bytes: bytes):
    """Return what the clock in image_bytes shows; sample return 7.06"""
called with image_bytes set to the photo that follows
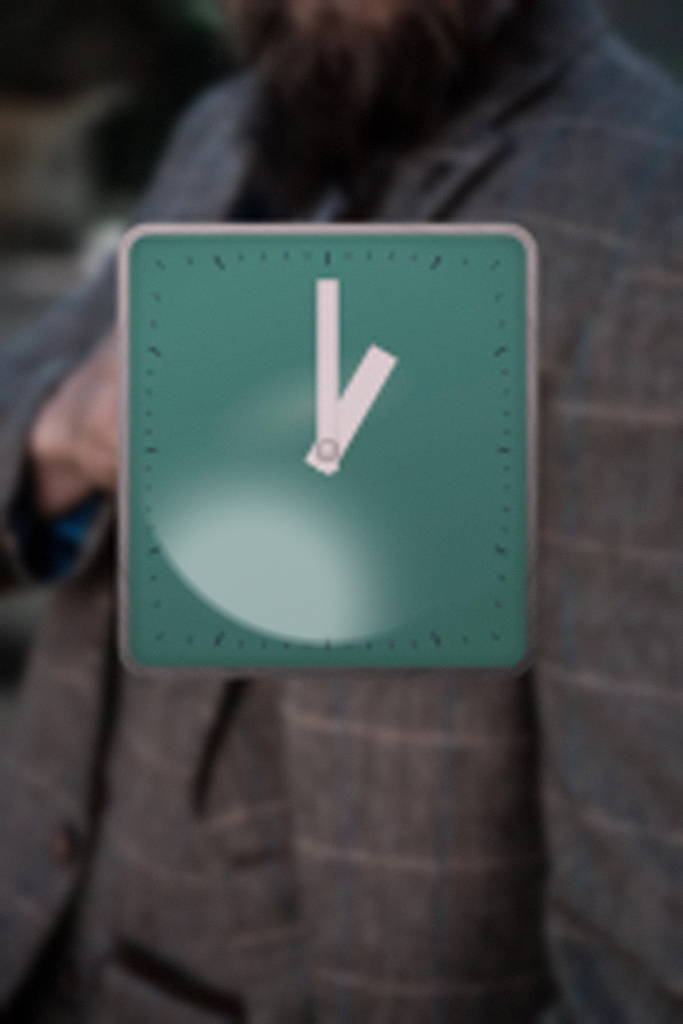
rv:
1.00
